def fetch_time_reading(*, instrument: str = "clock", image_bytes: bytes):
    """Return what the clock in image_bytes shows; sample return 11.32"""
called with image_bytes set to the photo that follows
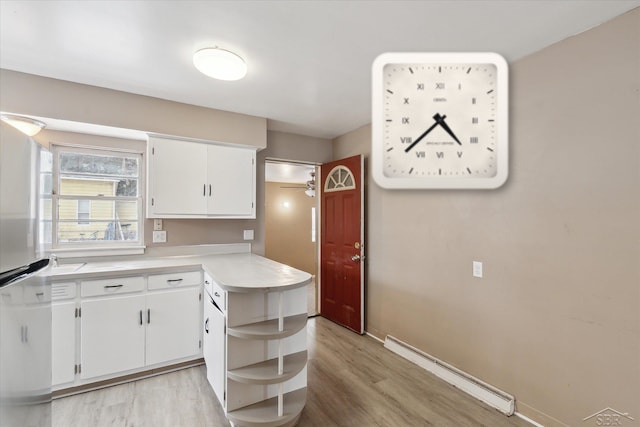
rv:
4.38
